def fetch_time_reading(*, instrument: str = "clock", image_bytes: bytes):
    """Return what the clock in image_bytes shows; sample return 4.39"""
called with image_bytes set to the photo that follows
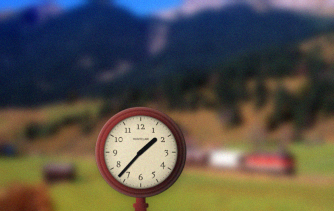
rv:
1.37
